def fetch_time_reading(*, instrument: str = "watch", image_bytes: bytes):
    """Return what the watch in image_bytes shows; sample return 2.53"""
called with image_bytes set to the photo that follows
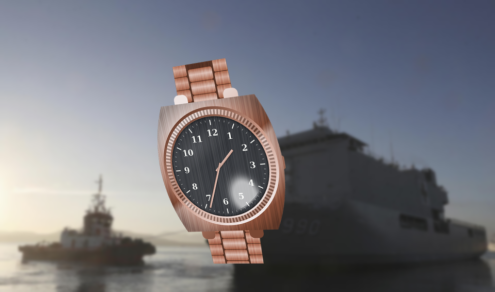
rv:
1.34
